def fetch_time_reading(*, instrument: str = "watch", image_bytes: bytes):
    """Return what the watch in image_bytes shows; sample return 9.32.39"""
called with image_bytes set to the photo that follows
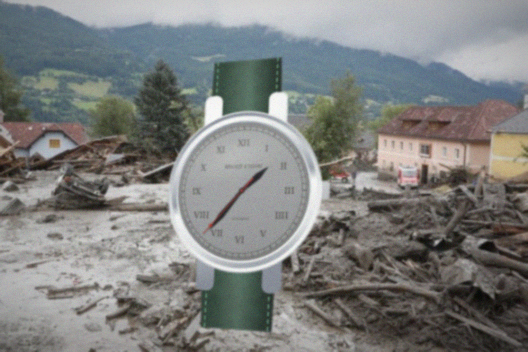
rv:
1.36.37
